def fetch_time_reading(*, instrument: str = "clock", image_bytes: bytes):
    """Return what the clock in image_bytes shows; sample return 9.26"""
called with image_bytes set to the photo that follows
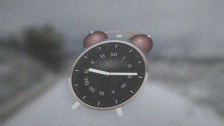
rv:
9.14
